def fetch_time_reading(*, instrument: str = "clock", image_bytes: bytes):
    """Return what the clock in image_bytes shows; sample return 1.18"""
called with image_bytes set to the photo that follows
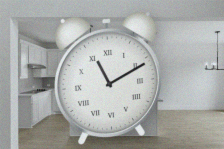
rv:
11.11
